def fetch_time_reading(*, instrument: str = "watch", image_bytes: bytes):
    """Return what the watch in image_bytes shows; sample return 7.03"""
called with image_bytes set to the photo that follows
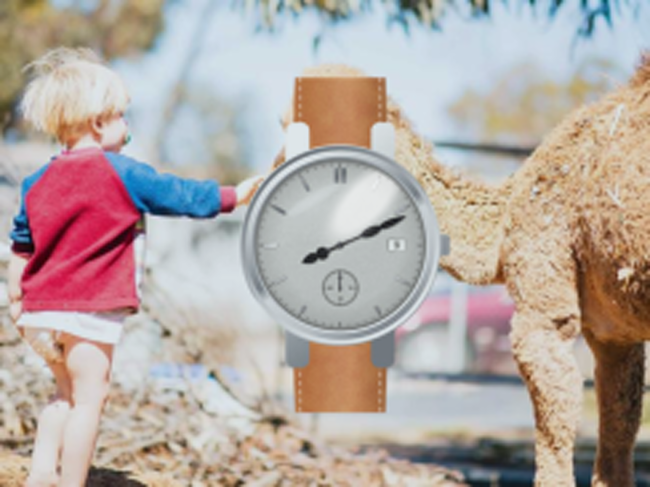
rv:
8.11
